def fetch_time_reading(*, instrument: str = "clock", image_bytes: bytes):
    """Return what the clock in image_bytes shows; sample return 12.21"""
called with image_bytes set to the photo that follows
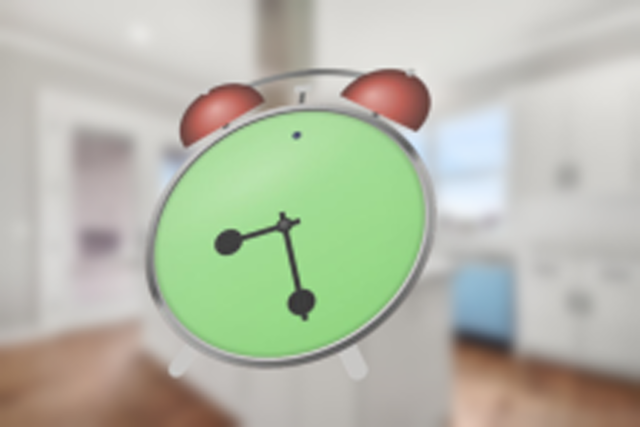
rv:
8.27
